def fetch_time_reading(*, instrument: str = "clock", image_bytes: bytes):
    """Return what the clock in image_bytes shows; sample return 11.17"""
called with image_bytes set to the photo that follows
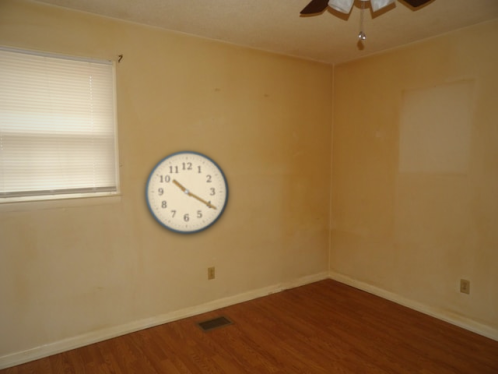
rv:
10.20
